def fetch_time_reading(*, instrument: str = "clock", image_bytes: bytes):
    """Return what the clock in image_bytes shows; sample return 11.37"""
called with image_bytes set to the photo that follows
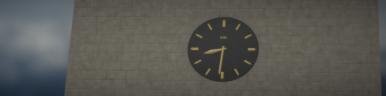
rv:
8.31
